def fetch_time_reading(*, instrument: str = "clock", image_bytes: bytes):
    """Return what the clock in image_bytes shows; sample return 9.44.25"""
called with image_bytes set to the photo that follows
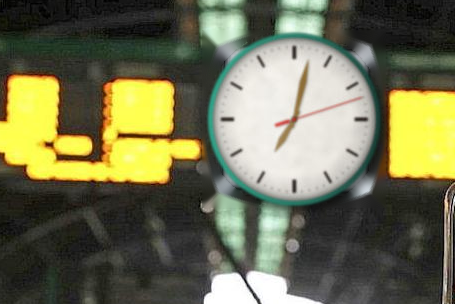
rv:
7.02.12
